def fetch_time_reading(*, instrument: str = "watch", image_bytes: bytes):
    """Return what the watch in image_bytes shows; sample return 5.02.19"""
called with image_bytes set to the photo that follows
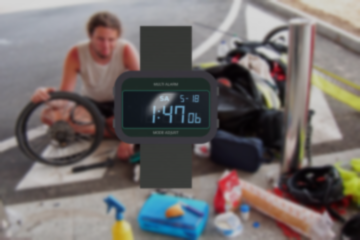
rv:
1.47.06
